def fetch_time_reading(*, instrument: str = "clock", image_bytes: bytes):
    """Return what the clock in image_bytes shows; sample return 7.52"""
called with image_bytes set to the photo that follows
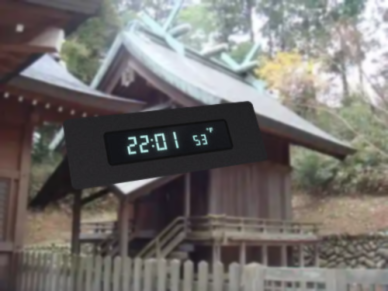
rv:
22.01
